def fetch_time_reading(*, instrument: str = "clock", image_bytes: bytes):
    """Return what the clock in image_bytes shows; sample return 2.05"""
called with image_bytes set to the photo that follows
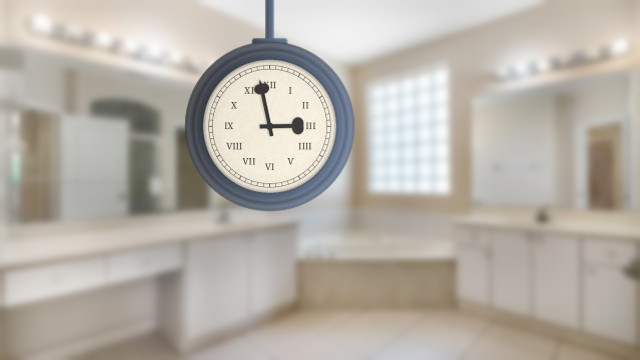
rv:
2.58
